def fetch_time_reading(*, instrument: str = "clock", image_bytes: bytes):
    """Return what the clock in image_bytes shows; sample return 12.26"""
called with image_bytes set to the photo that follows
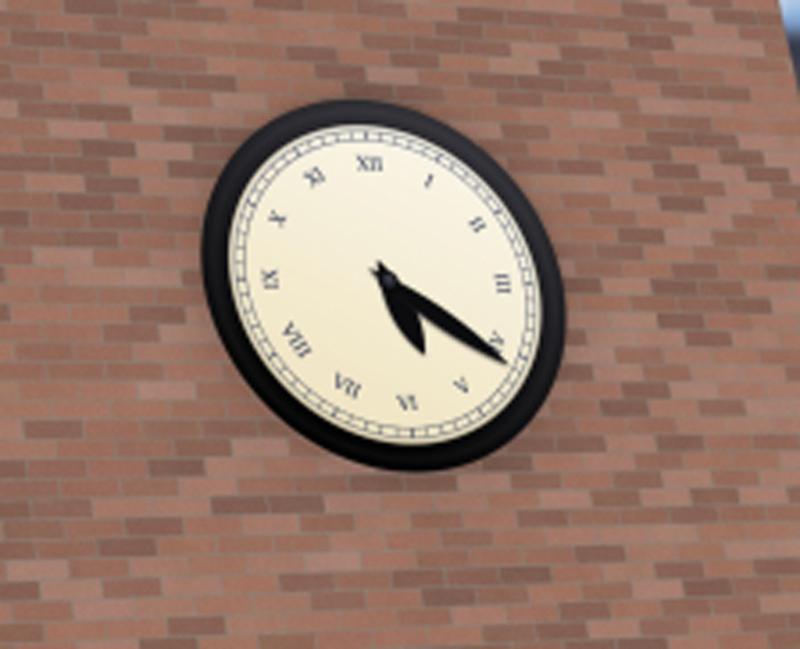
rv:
5.21
